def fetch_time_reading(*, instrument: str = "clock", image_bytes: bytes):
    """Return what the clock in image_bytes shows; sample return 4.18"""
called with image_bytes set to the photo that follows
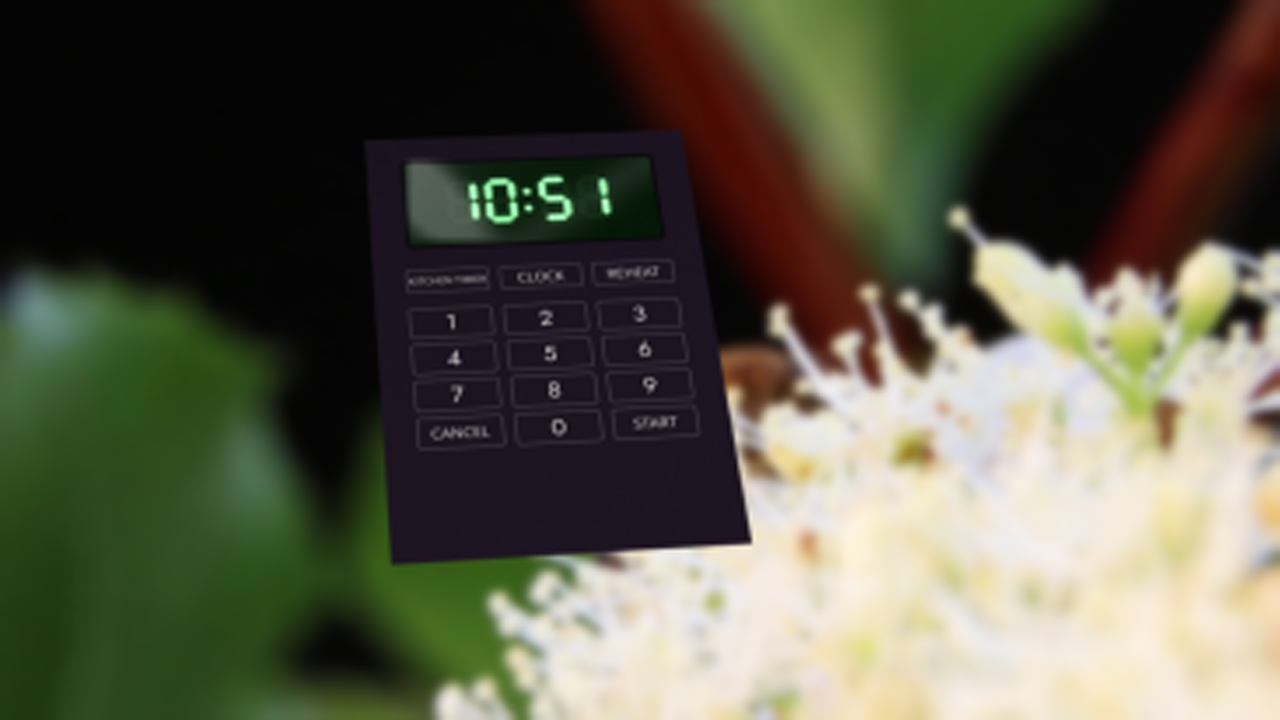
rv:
10.51
